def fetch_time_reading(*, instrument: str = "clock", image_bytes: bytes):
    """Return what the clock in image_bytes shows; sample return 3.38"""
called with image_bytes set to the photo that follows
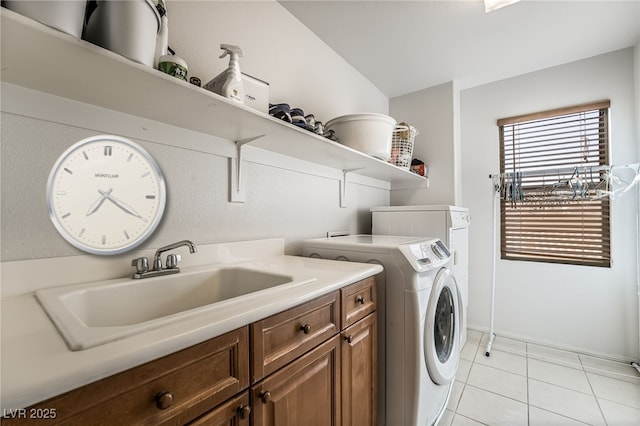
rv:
7.20
